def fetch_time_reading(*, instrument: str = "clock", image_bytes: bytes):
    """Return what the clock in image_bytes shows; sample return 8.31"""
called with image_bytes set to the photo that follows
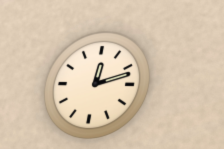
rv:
12.12
